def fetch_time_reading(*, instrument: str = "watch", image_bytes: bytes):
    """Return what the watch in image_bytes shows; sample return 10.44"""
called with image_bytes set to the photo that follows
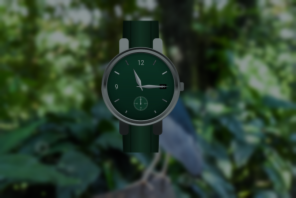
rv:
11.15
